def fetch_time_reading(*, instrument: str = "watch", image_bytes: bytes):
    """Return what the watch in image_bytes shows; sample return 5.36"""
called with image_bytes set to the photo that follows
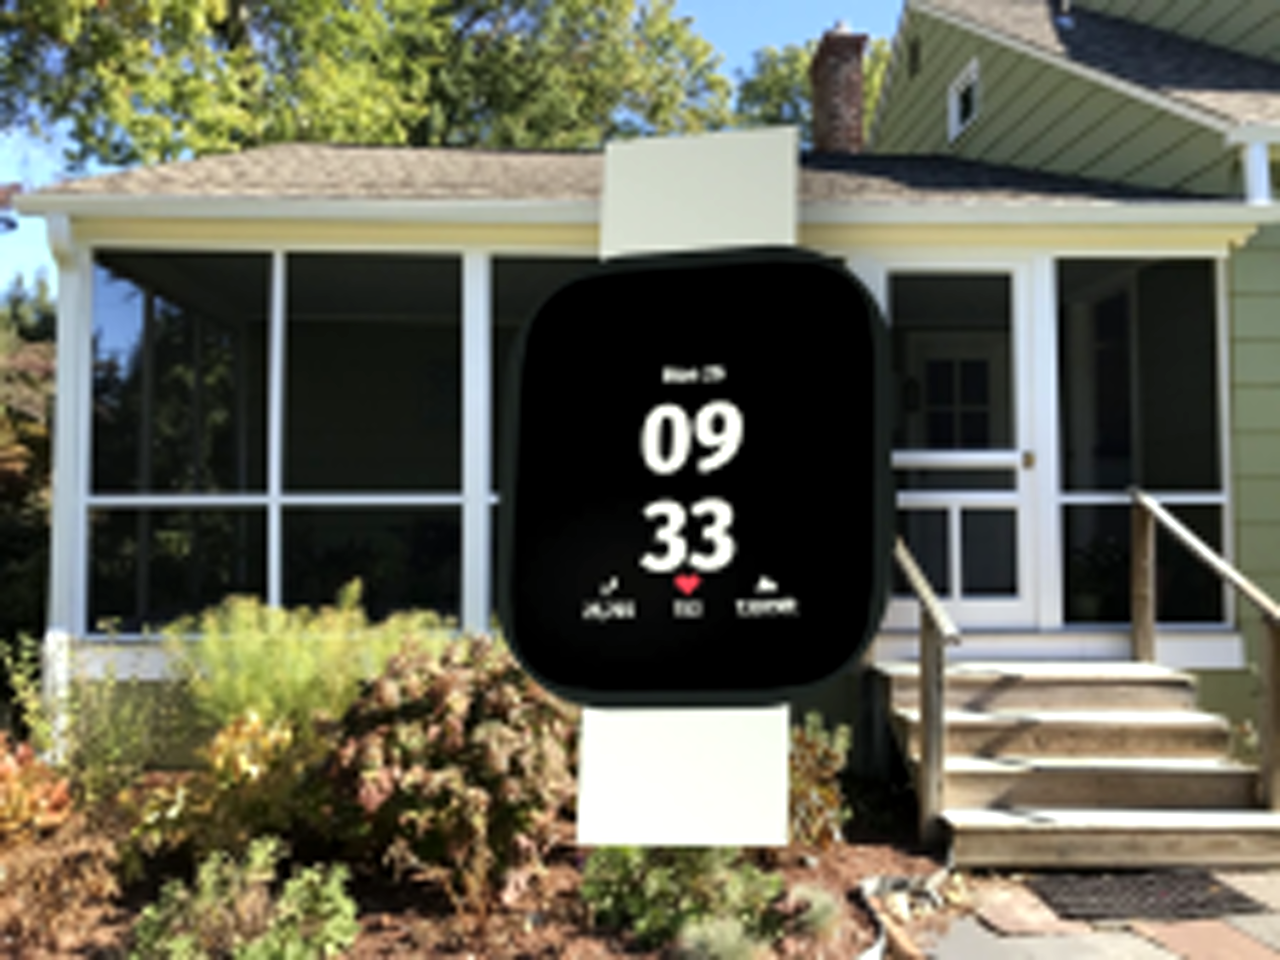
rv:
9.33
